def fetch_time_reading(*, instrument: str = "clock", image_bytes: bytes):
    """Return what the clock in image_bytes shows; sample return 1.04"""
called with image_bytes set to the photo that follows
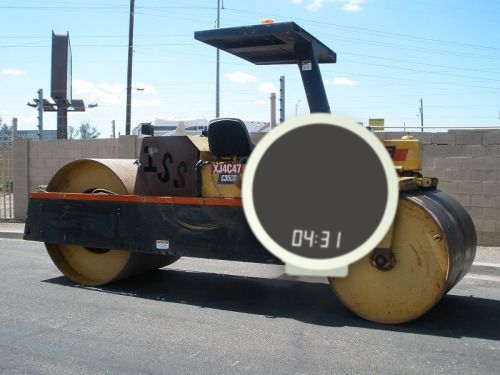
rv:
4.31
